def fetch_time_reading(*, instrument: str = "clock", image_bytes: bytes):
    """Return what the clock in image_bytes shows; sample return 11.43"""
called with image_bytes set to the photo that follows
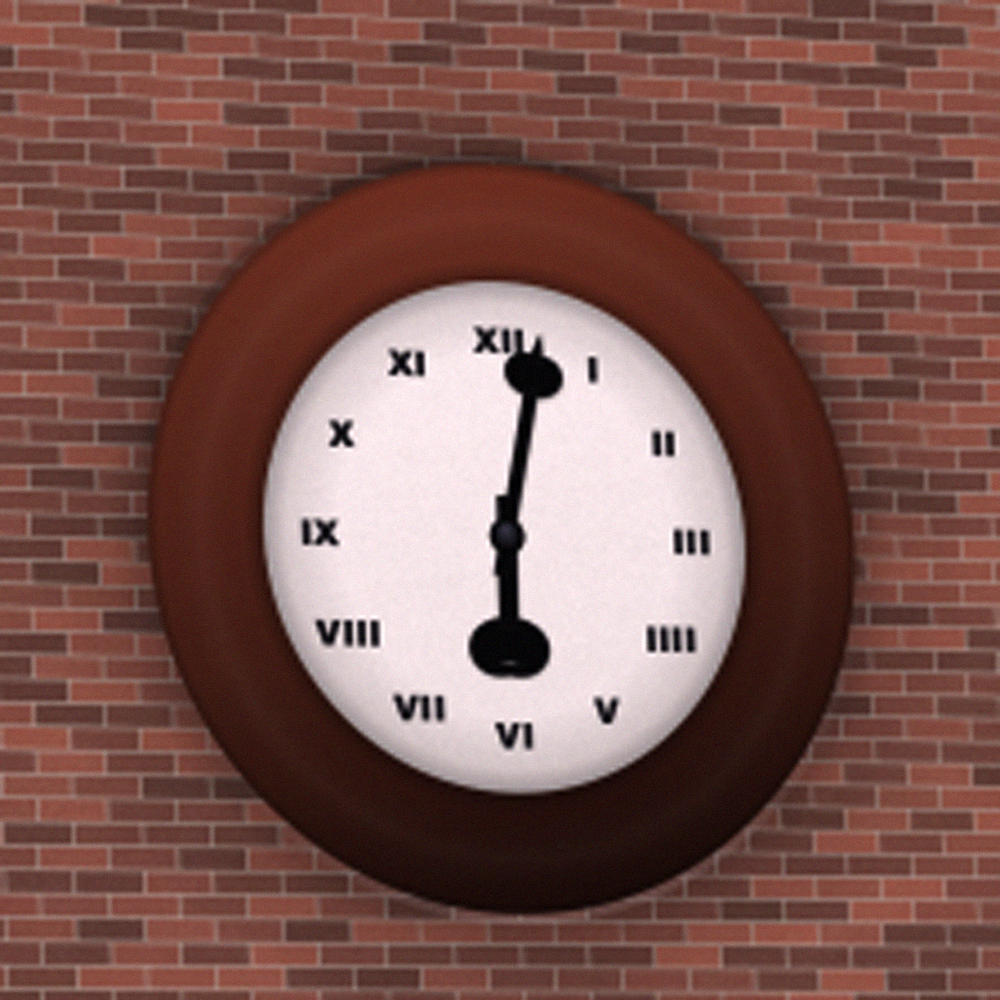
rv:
6.02
